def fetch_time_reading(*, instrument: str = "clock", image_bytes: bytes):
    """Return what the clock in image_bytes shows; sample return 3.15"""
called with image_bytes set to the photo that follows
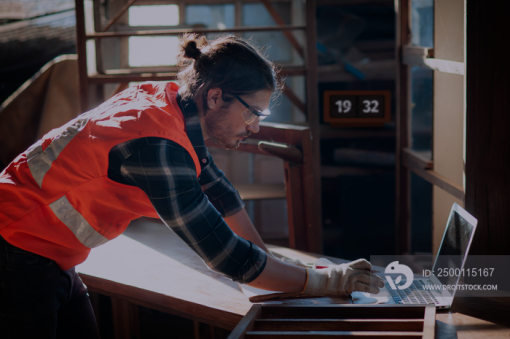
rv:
19.32
